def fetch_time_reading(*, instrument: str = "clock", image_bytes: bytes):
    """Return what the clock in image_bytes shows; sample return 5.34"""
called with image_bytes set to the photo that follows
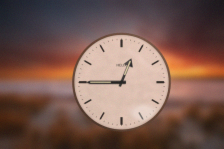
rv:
12.45
